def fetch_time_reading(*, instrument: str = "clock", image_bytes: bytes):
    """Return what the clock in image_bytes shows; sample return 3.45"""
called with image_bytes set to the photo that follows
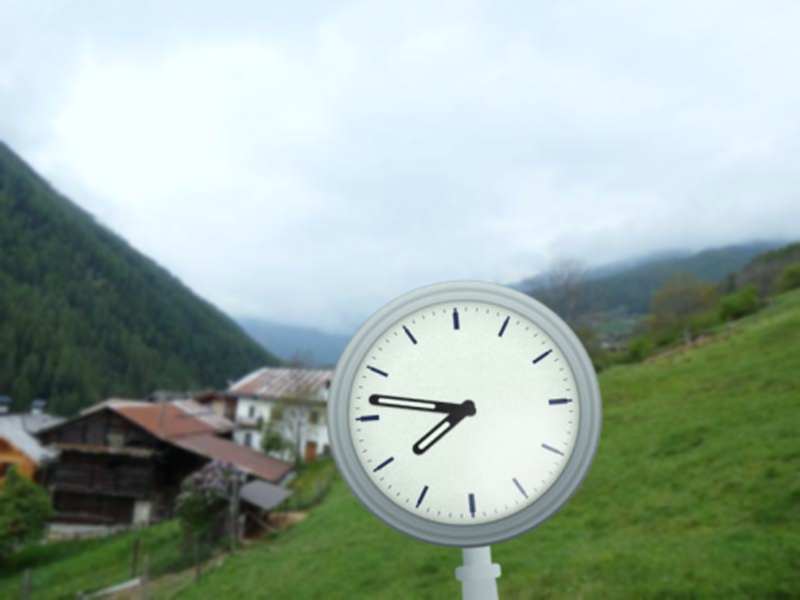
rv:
7.47
